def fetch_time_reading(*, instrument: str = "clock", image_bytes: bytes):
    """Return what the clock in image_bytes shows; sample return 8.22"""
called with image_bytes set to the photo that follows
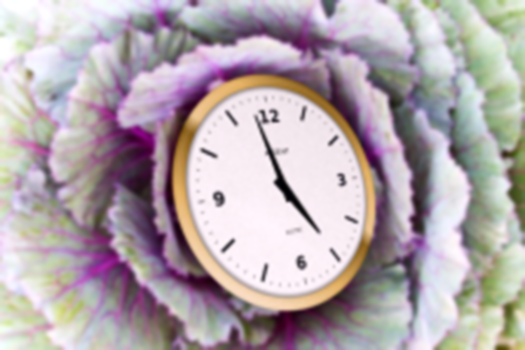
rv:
4.58
